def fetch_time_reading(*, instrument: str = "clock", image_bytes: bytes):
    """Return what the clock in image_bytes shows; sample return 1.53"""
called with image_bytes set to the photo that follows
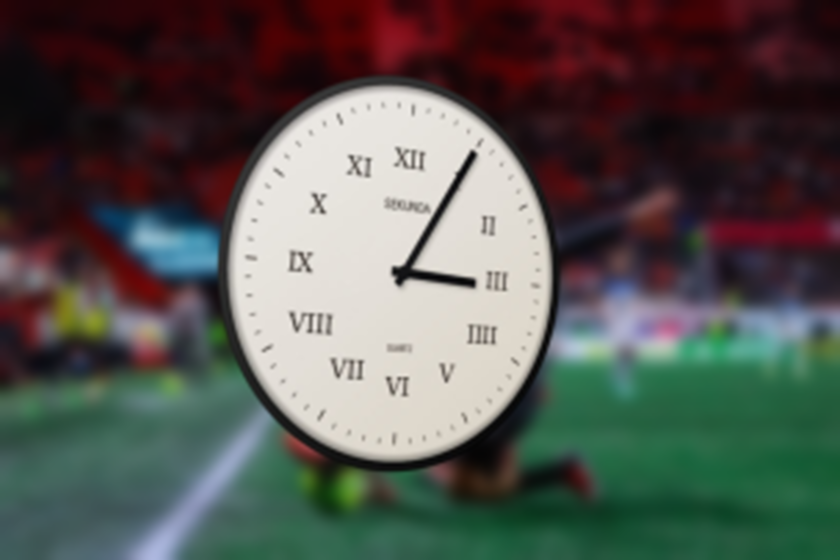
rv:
3.05
